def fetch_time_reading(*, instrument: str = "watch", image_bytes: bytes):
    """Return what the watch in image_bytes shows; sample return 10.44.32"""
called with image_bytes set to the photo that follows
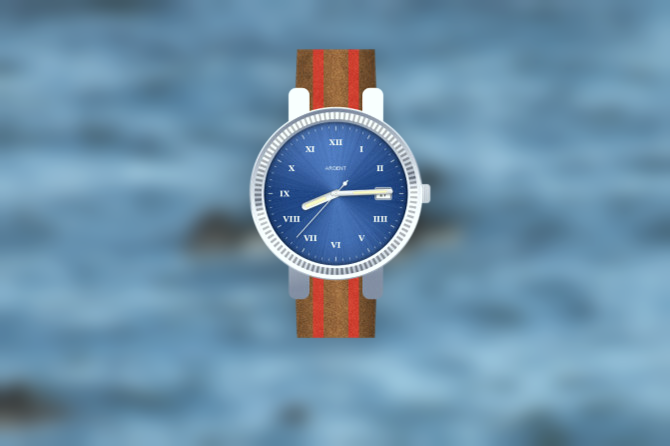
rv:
8.14.37
